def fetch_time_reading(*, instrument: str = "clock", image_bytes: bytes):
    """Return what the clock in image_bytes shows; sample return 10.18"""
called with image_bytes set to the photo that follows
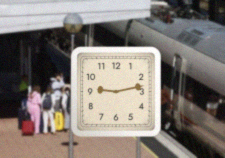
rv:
9.13
